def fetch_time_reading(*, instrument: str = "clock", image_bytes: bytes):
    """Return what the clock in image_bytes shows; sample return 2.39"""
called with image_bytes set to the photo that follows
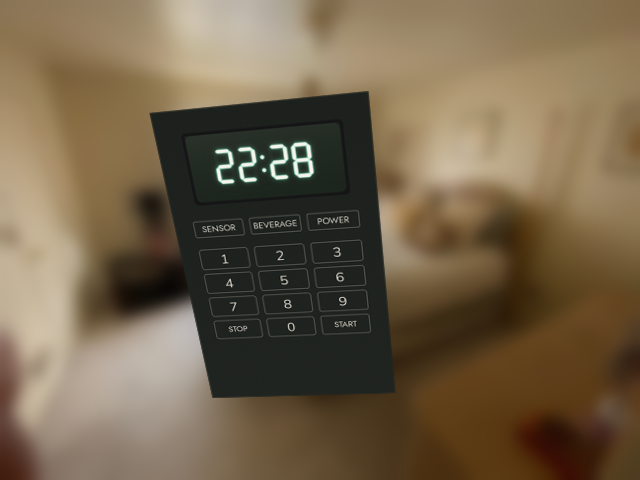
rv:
22.28
